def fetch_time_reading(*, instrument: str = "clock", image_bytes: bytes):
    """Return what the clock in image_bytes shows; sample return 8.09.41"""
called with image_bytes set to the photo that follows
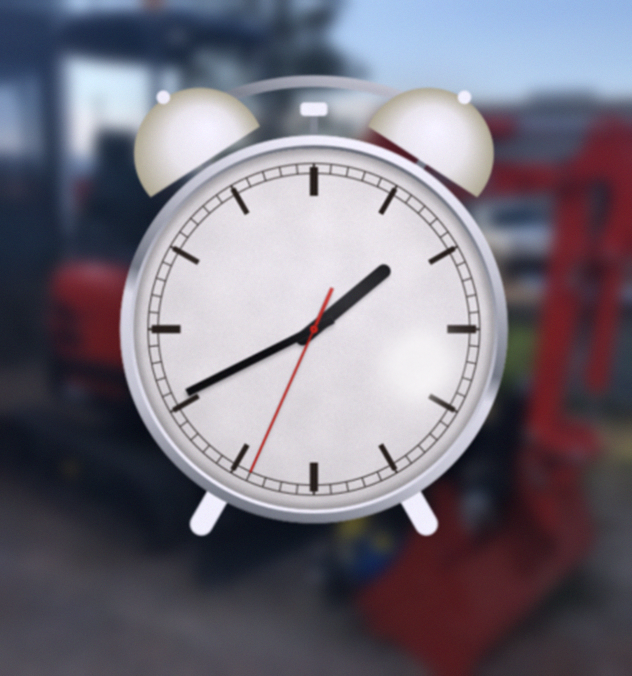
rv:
1.40.34
